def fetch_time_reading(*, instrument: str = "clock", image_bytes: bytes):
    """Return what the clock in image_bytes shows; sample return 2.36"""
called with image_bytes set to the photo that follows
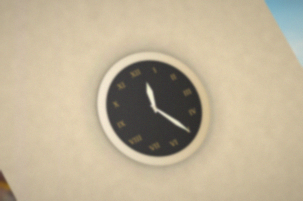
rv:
12.25
